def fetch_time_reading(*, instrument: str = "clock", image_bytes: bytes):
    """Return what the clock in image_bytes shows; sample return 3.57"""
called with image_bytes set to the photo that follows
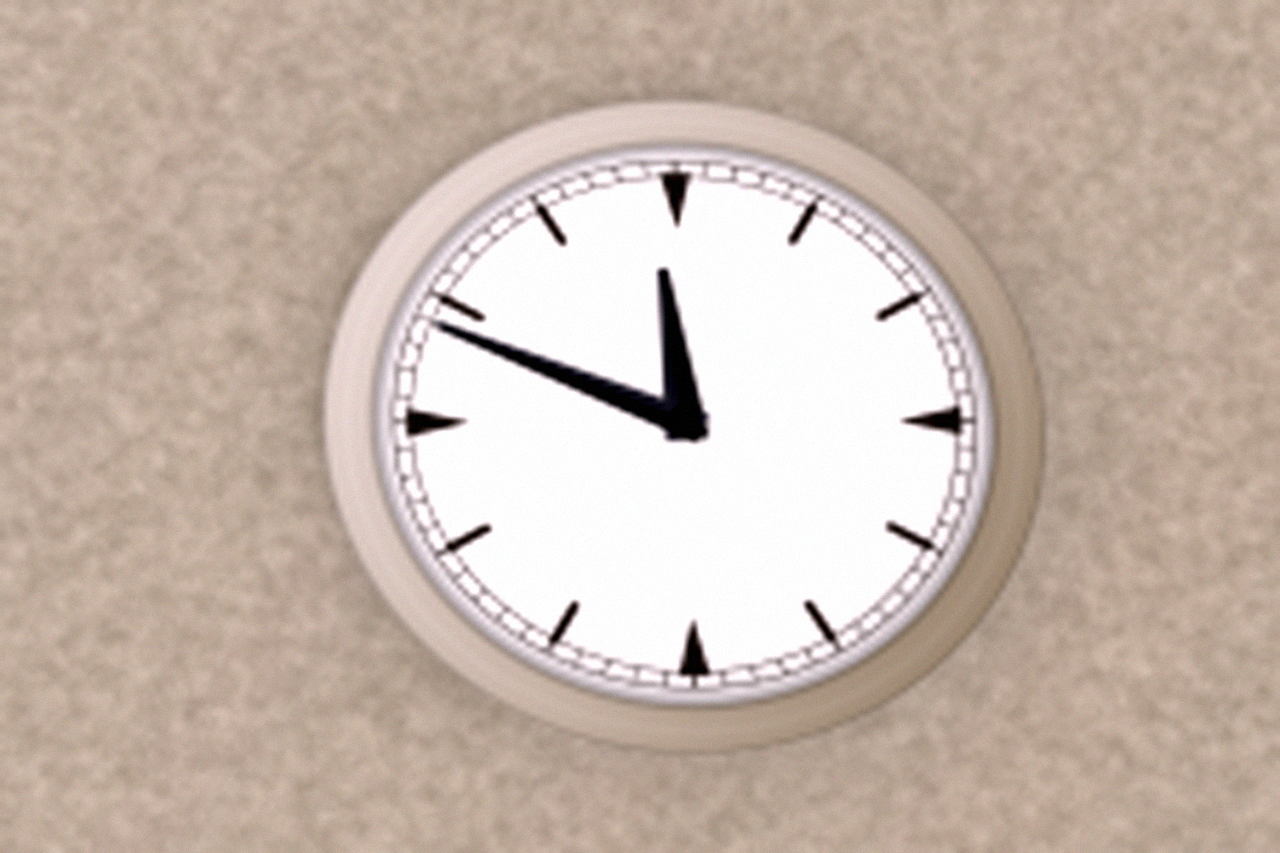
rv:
11.49
